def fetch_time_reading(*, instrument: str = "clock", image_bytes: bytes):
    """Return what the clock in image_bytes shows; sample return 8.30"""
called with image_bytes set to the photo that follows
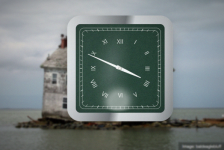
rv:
3.49
